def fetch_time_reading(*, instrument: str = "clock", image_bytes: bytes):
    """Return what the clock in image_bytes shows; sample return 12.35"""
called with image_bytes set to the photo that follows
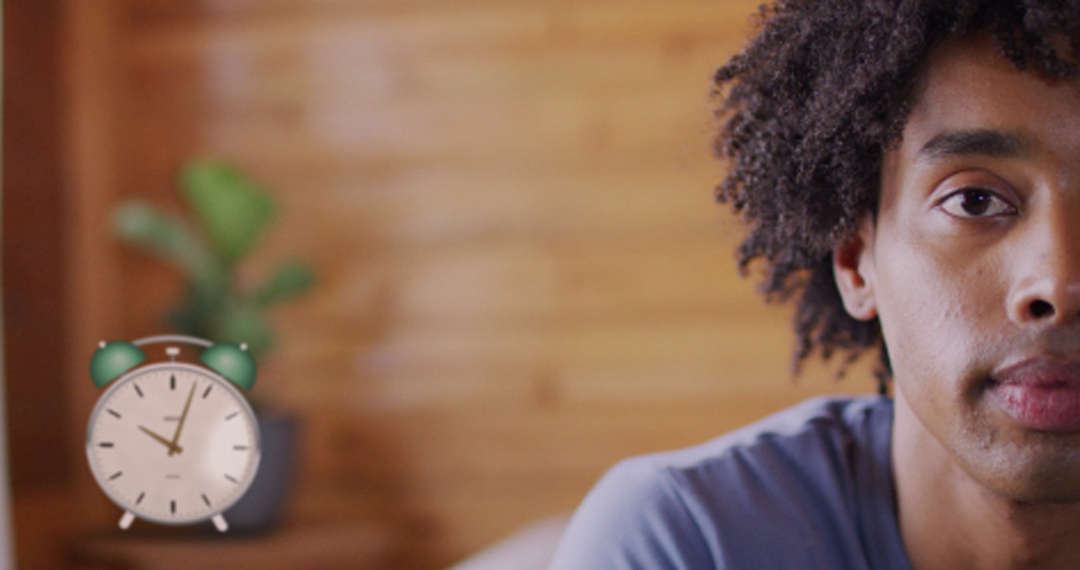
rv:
10.03
